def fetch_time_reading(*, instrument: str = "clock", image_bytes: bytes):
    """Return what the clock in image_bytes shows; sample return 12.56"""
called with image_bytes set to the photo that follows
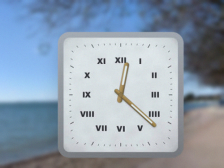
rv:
12.22
